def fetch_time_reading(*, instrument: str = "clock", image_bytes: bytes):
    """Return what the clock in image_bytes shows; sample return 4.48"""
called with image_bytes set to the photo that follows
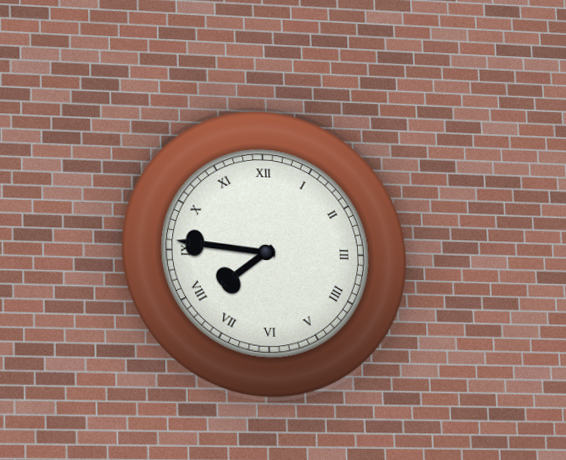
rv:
7.46
